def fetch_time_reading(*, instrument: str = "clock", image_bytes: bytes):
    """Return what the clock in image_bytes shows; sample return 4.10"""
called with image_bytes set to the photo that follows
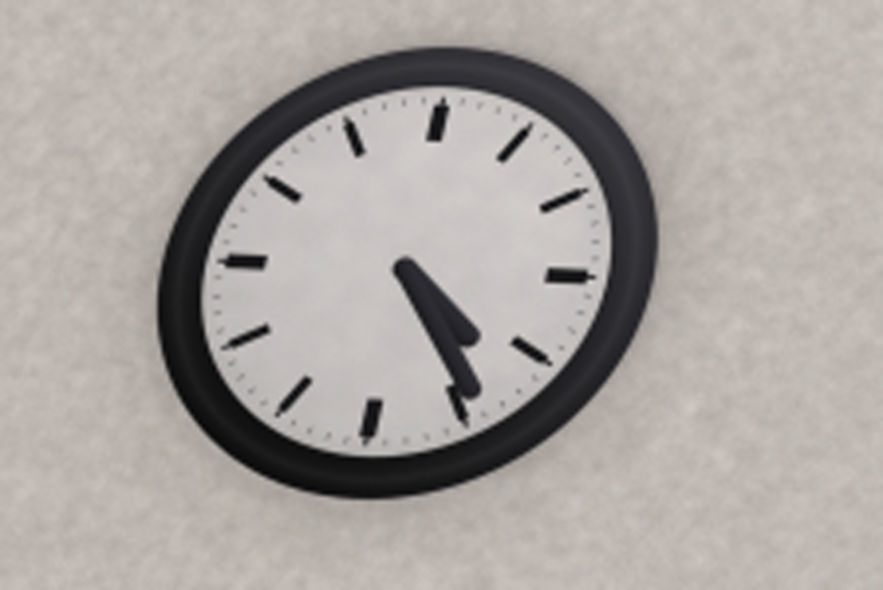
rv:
4.24
